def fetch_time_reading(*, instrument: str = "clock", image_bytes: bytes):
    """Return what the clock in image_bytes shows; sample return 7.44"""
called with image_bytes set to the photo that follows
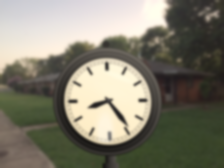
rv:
8.24
